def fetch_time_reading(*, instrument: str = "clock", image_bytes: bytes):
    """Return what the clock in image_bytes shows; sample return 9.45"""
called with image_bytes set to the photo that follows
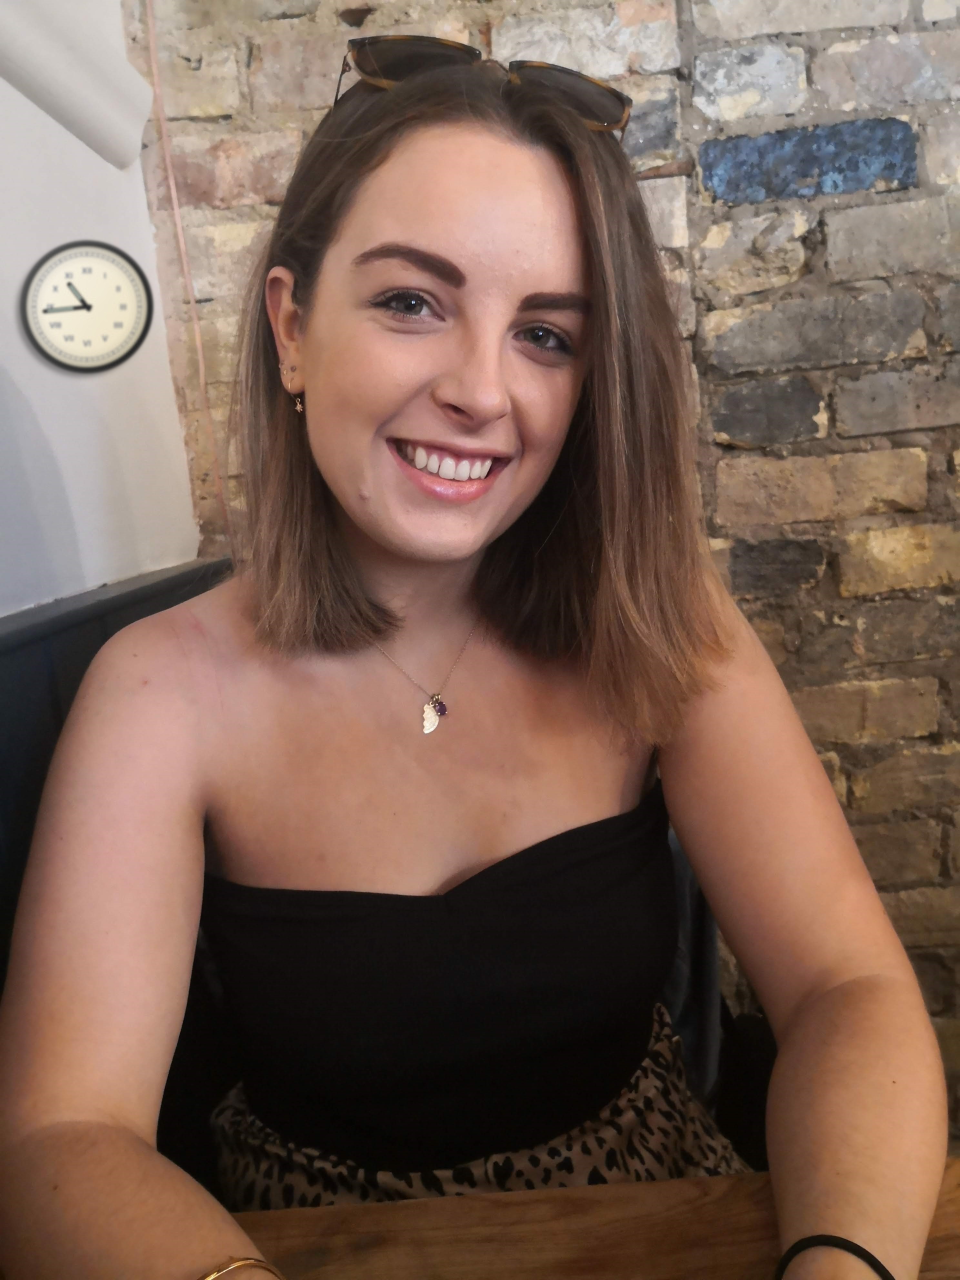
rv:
10.44
